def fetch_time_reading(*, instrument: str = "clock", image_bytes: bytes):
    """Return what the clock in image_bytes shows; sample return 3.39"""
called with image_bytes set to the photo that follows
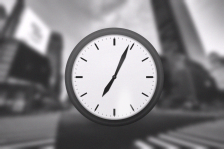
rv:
7.04
